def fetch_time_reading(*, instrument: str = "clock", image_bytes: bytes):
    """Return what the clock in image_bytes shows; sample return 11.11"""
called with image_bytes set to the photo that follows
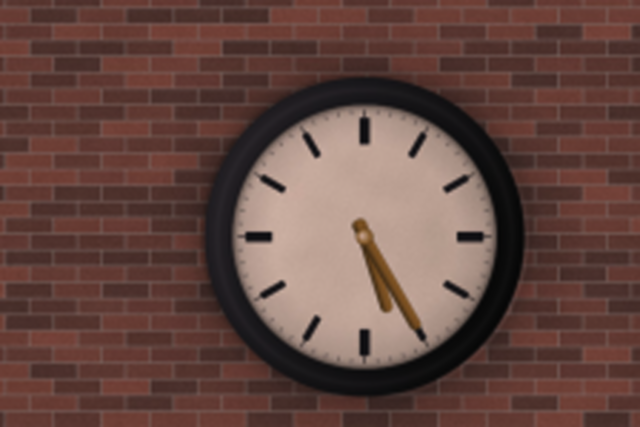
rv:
5.25
